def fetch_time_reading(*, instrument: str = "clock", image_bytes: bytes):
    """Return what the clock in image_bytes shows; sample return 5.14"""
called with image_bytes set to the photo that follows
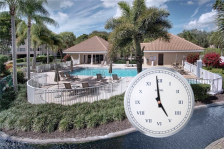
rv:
4.59
